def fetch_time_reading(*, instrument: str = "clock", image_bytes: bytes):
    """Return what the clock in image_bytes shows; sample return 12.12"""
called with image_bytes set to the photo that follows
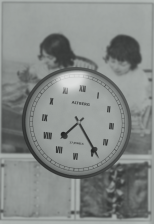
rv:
7.24
